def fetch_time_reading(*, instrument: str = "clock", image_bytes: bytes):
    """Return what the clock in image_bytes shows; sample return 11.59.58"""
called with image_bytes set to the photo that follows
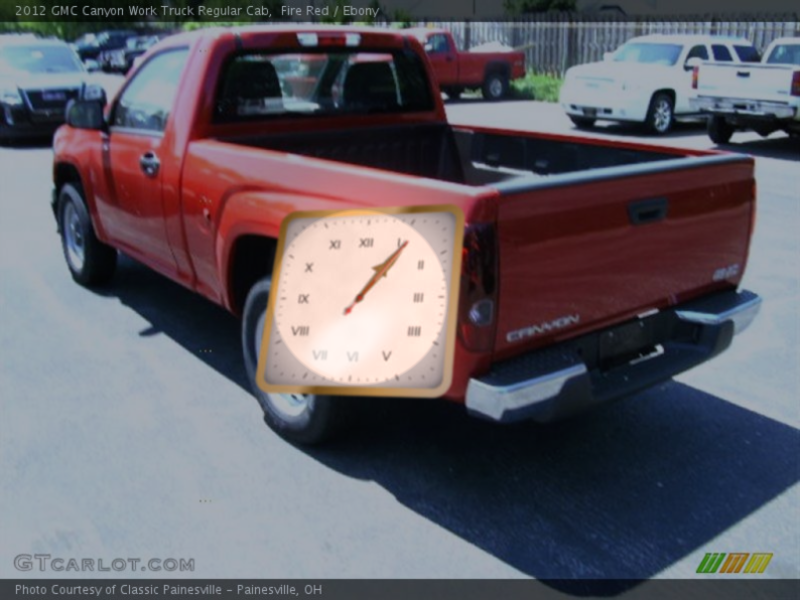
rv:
1.06.06
